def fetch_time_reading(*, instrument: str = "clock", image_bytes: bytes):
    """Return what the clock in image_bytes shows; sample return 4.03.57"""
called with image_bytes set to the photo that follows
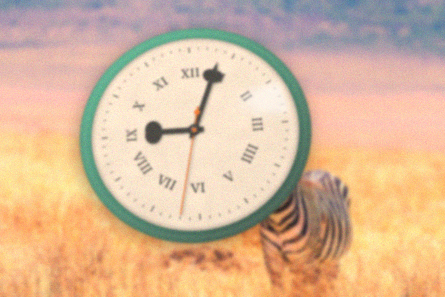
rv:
9.03.32
